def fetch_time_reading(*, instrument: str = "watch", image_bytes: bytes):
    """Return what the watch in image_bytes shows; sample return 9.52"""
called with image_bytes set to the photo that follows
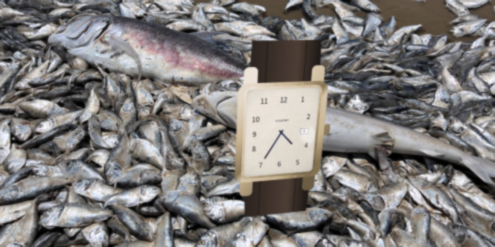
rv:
4.35
